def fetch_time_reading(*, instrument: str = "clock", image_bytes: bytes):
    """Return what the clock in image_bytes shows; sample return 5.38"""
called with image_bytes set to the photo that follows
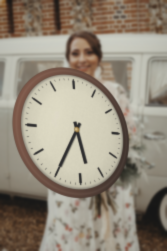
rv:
5.35
